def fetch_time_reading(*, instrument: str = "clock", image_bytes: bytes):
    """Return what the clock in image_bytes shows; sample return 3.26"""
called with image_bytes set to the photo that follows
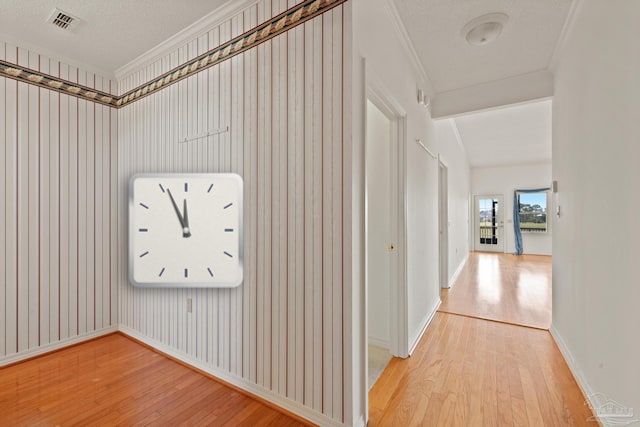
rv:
11.56
